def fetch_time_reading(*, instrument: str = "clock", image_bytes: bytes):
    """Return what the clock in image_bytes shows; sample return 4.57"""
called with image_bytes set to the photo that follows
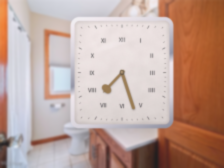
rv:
7.27
